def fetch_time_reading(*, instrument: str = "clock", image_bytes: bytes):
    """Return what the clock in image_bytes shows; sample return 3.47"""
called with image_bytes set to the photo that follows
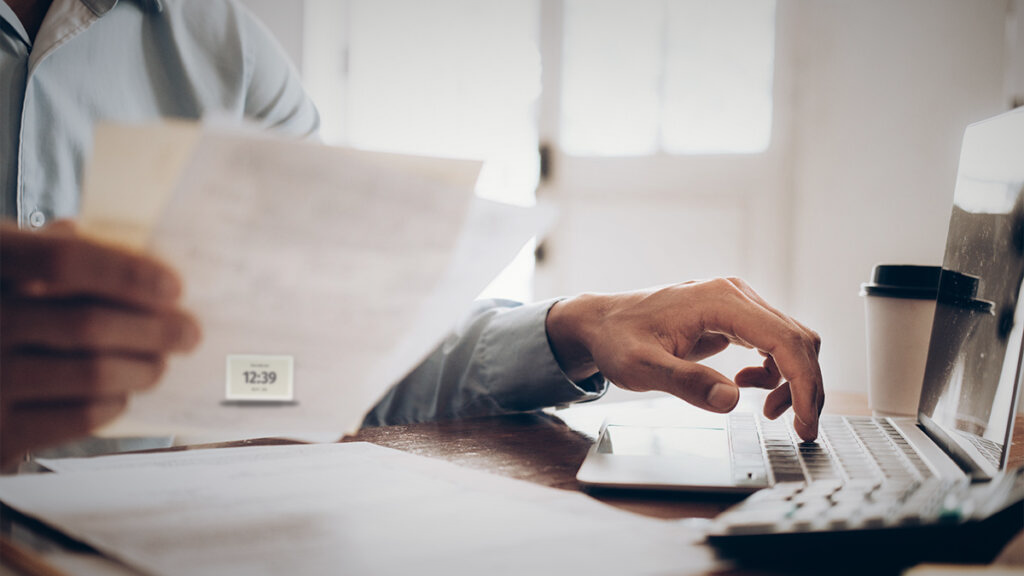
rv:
12.39
